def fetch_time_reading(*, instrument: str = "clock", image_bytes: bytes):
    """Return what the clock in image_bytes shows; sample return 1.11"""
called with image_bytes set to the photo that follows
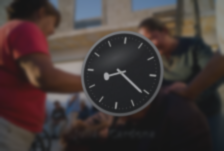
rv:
8.21
